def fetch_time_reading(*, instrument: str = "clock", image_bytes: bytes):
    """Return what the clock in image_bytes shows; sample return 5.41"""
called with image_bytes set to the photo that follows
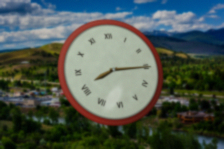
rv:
8.15
